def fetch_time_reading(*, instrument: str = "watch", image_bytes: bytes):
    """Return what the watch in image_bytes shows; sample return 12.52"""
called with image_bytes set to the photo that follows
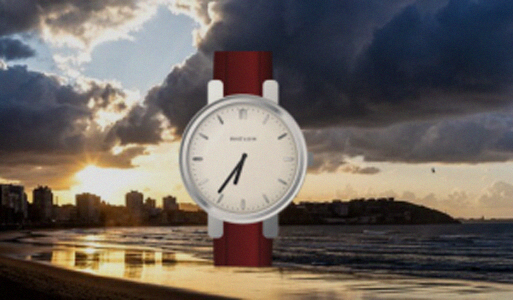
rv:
6.36
